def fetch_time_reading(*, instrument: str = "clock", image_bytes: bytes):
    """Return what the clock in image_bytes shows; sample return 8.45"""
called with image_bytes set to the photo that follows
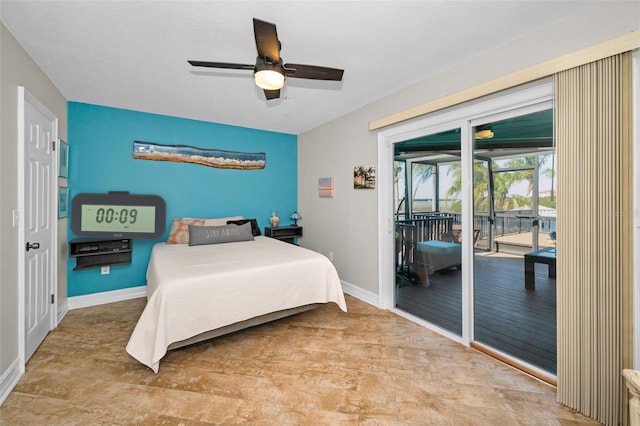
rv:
0.09
